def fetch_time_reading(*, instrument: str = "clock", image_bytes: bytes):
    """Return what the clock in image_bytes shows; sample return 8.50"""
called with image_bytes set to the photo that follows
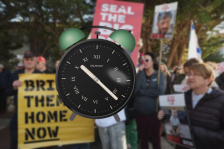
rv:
10.22
